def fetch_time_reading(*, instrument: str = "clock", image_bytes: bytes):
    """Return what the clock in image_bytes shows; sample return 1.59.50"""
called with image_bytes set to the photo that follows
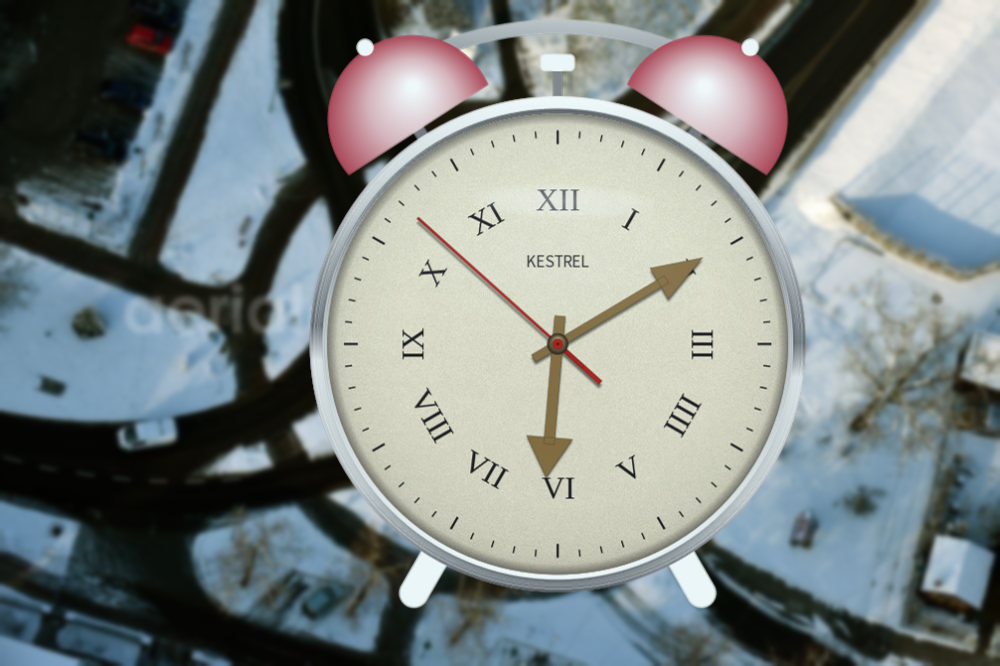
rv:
6.09.52
